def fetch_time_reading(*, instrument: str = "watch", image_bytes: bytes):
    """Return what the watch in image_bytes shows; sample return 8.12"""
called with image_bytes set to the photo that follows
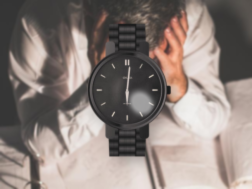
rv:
6.01
